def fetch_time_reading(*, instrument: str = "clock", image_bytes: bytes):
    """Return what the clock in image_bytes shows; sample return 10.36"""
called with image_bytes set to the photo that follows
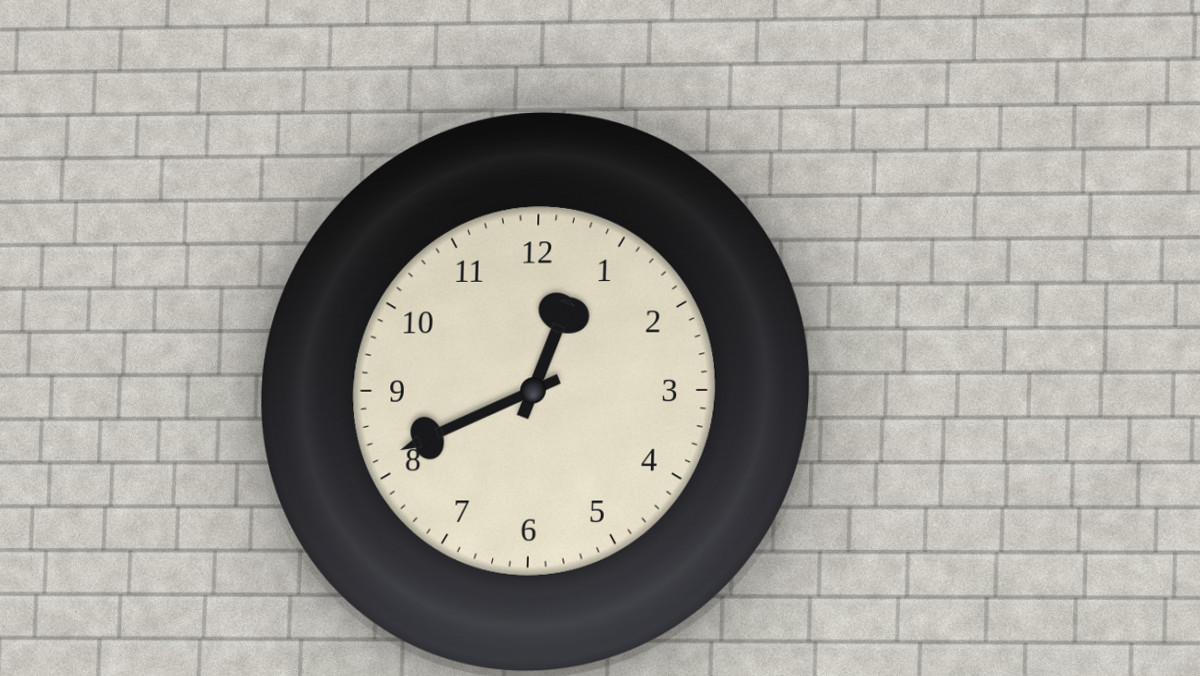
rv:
12.41
